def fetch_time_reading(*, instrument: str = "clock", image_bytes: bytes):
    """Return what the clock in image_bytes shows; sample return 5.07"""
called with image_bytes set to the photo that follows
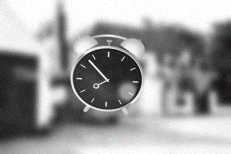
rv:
7.53
